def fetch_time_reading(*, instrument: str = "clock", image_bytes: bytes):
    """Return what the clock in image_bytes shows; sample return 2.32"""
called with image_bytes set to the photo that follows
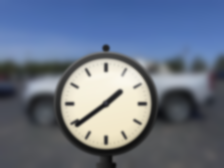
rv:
1.39
